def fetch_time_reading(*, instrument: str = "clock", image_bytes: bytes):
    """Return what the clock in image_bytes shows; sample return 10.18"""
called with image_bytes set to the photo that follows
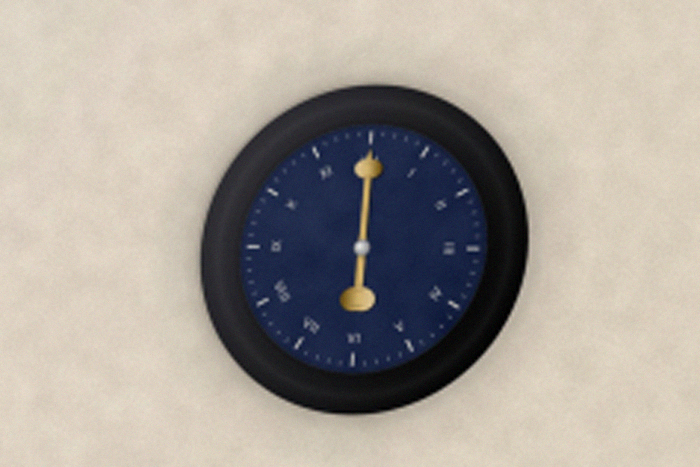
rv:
6.00
